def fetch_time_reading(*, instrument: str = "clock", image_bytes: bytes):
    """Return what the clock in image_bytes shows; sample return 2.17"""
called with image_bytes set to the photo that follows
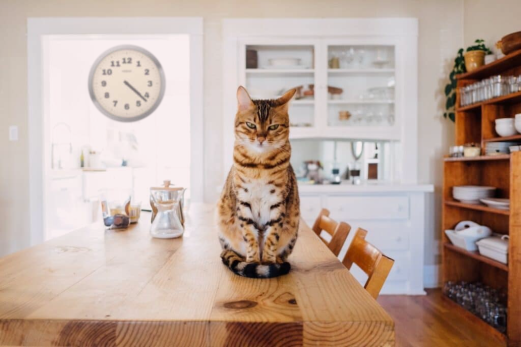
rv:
4.22
